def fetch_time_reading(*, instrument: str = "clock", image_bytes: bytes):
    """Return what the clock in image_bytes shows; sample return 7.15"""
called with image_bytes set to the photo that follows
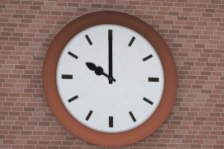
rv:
10.00
